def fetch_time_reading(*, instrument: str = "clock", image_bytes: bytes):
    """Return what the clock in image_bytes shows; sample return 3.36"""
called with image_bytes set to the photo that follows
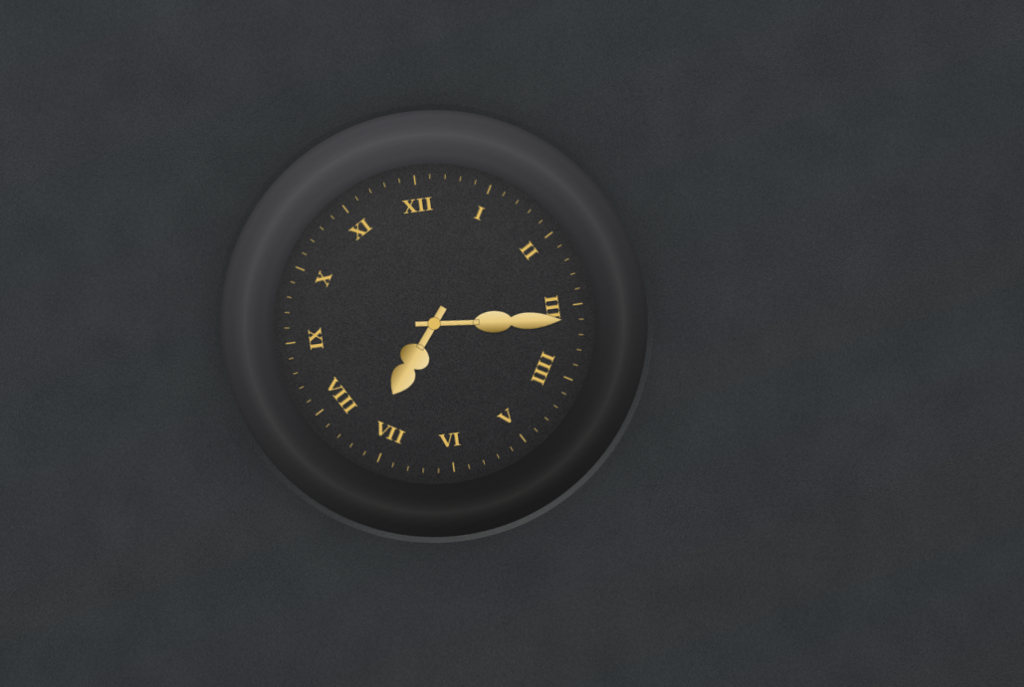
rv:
7.16
